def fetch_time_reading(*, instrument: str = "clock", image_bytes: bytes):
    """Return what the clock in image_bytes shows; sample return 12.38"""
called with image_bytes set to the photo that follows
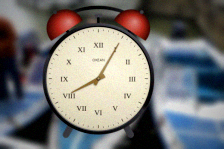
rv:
8.05
